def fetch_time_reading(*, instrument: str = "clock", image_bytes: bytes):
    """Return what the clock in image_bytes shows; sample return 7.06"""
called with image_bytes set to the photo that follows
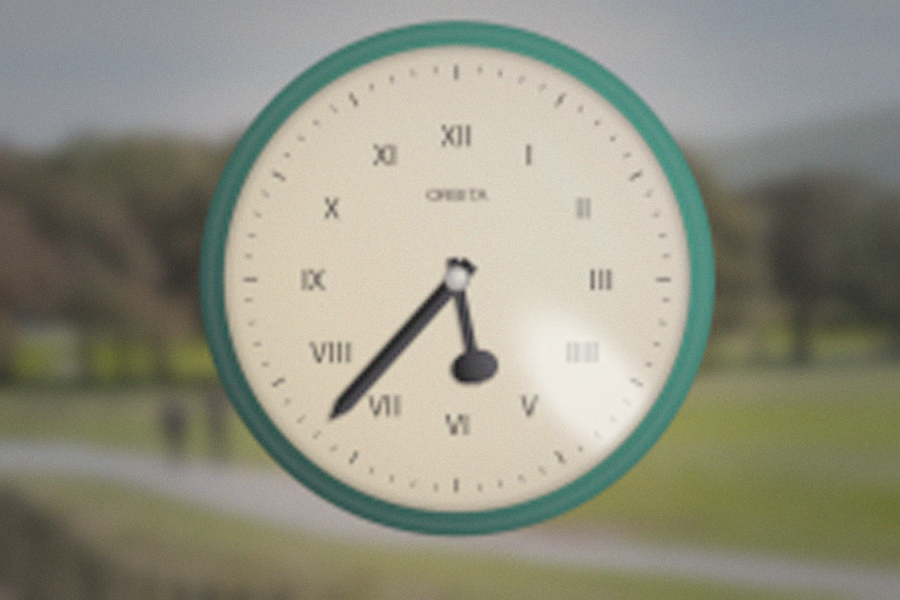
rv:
5.37
